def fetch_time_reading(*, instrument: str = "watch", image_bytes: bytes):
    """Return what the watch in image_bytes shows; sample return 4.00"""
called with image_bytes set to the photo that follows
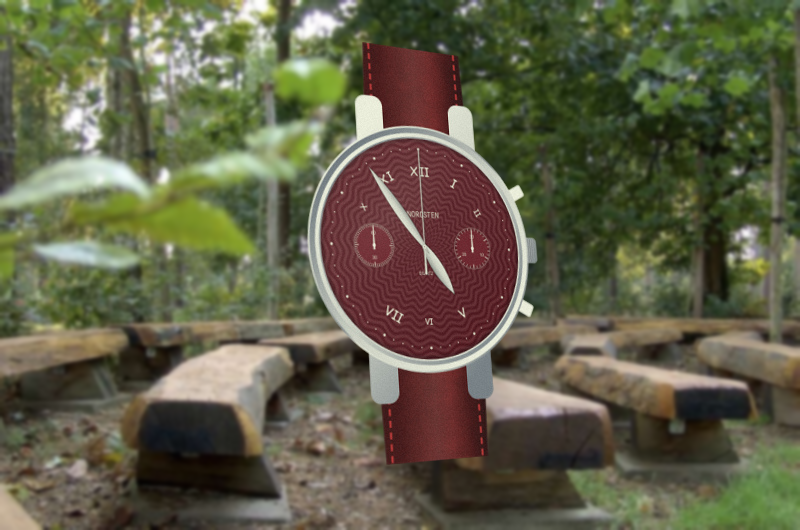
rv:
4.54
